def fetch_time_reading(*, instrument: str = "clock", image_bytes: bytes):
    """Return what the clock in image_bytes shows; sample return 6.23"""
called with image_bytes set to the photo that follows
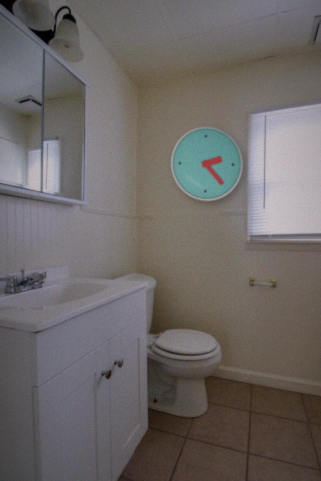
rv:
2.23
